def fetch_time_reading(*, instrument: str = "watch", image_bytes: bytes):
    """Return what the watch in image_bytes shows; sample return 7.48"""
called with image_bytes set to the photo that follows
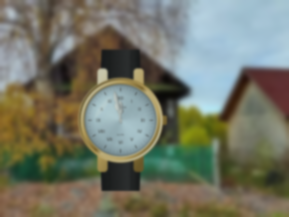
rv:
11.58
